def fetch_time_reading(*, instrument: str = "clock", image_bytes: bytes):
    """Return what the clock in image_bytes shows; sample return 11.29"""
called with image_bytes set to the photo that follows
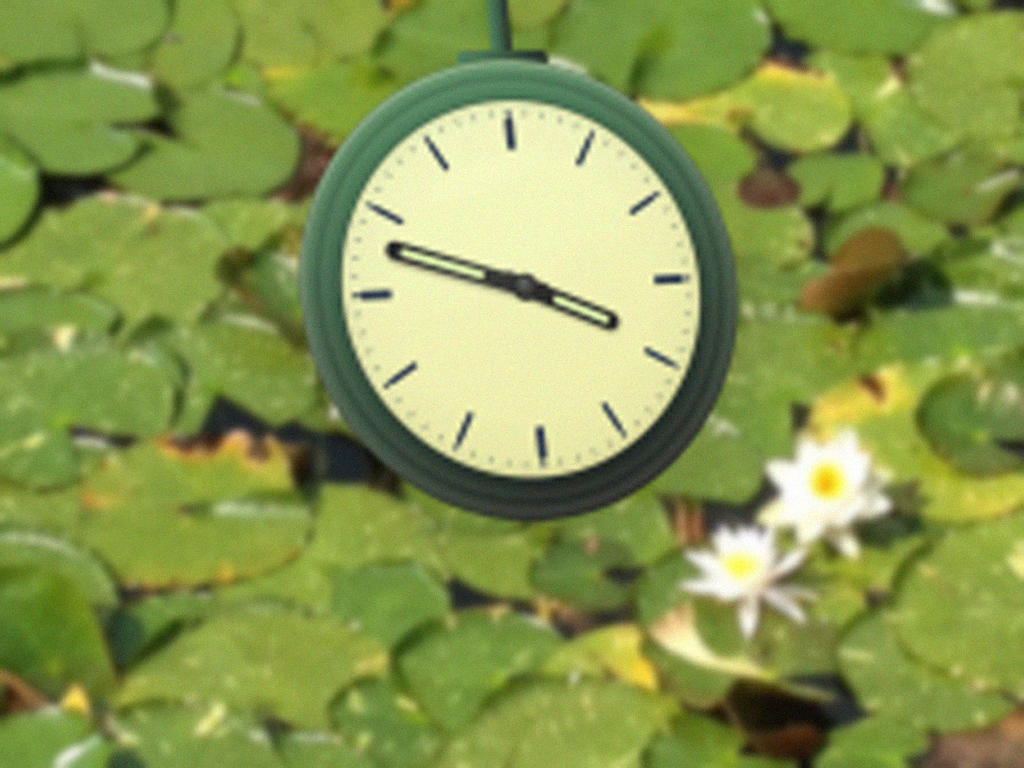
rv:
3.48
